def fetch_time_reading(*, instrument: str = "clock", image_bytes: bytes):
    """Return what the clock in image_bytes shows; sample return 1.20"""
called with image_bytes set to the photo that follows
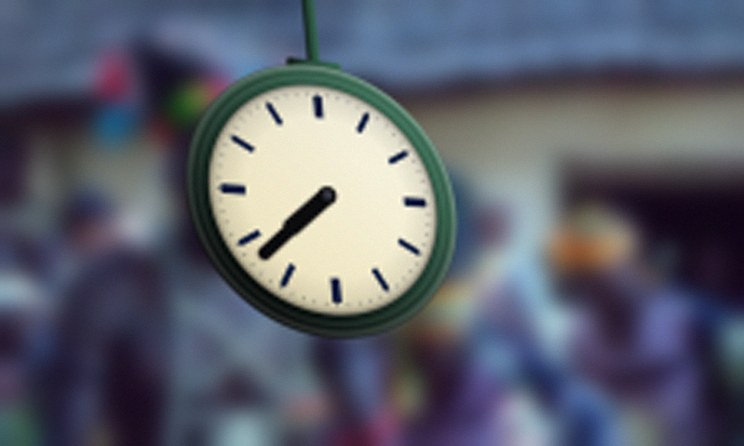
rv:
7.38
